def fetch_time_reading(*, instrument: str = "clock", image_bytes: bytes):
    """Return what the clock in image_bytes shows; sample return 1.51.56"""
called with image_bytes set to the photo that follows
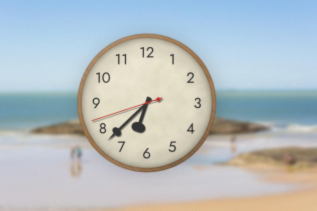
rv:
6.37.42
